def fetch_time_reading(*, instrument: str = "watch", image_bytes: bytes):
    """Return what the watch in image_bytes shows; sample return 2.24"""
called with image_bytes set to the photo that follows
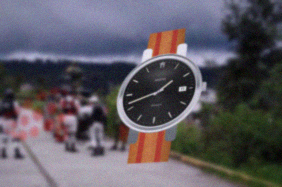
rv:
1.42
